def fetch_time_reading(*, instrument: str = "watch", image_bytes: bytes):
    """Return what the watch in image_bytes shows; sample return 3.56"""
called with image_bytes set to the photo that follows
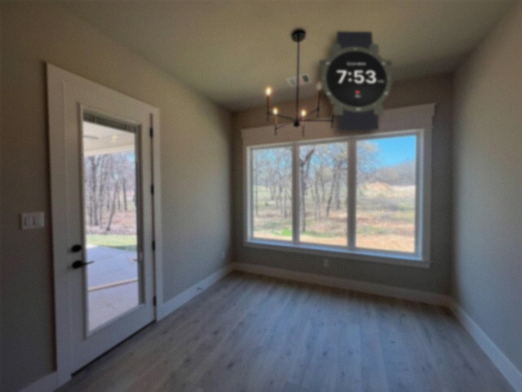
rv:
7.53
